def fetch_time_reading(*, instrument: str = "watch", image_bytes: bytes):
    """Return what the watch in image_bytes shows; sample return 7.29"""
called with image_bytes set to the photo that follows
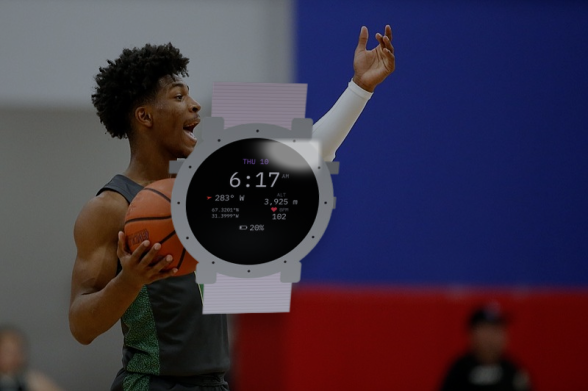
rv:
6.17
